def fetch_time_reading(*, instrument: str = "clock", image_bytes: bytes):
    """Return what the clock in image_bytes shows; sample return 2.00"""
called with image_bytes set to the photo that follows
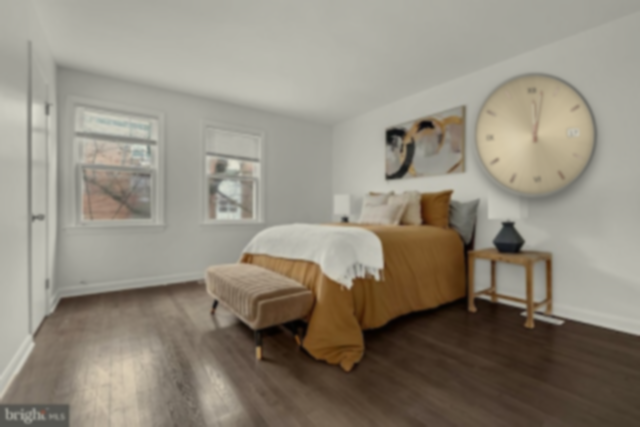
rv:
12.02
